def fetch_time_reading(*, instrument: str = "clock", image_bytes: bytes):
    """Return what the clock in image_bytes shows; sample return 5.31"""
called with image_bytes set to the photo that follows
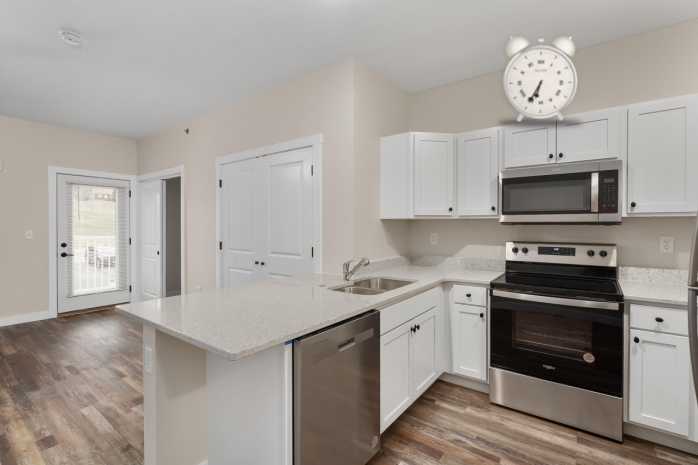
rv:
6.35
